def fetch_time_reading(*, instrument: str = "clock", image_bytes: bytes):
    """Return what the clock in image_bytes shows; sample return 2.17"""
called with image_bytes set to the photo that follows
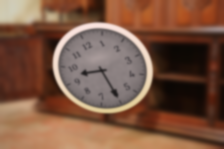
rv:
9.30
